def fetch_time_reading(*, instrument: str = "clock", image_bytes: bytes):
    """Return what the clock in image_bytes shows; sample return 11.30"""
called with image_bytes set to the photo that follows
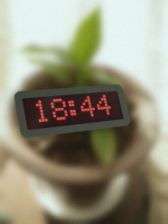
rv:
18.44
